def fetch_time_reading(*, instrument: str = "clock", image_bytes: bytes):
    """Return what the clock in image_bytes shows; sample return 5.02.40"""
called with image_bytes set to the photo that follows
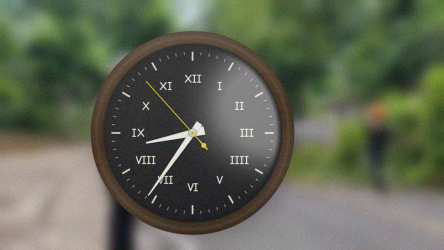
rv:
8.35.53
